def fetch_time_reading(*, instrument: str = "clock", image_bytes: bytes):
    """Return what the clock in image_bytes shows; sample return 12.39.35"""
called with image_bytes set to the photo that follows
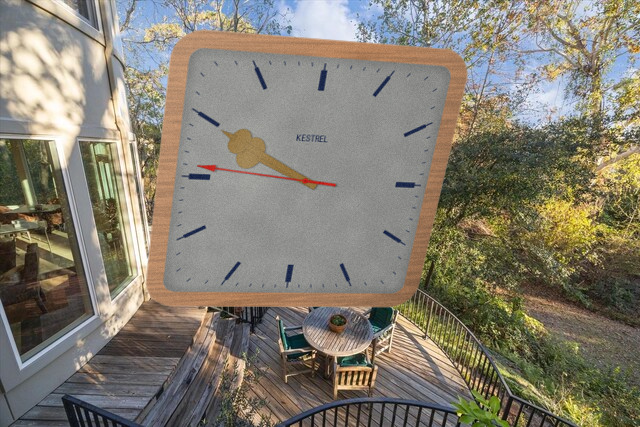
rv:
9.49.46
